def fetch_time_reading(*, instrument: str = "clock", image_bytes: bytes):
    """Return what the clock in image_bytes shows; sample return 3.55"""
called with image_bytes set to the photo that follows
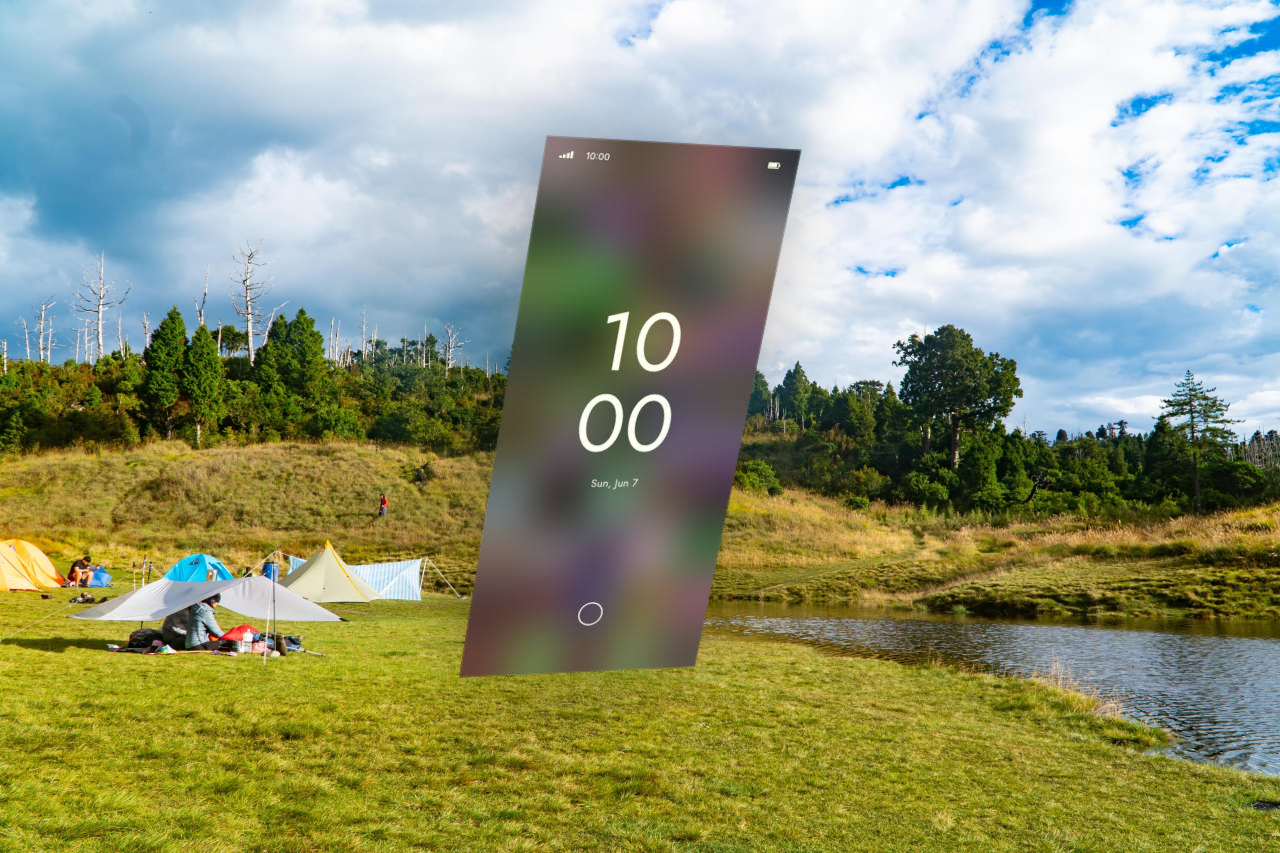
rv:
10.00
